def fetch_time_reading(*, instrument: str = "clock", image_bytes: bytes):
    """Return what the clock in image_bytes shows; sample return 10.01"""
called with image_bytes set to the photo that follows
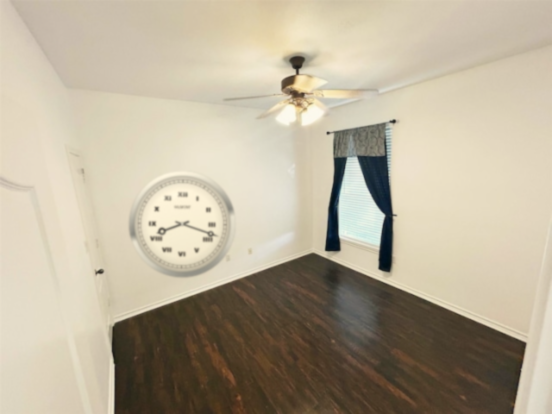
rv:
8.18
